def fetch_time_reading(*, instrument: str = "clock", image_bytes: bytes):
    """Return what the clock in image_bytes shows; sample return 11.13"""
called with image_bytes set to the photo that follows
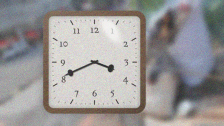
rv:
3.41
